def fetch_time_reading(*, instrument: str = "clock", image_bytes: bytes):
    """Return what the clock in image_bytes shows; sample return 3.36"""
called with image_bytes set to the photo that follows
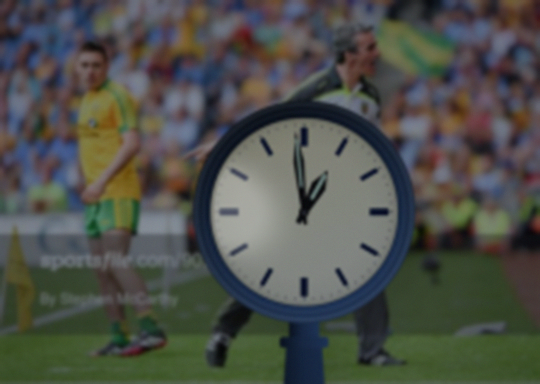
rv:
12.59
